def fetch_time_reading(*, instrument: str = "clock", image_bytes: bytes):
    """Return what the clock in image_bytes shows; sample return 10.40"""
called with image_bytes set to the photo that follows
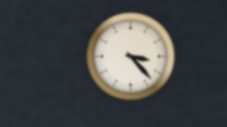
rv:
3.23
